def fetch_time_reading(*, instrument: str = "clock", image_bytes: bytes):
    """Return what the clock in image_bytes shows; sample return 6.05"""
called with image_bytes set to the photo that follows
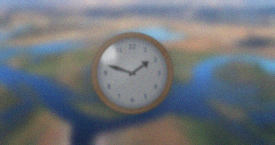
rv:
1.48
